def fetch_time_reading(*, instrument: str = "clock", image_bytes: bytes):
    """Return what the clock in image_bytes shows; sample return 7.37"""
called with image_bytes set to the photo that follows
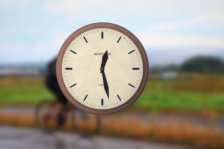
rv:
12.28
